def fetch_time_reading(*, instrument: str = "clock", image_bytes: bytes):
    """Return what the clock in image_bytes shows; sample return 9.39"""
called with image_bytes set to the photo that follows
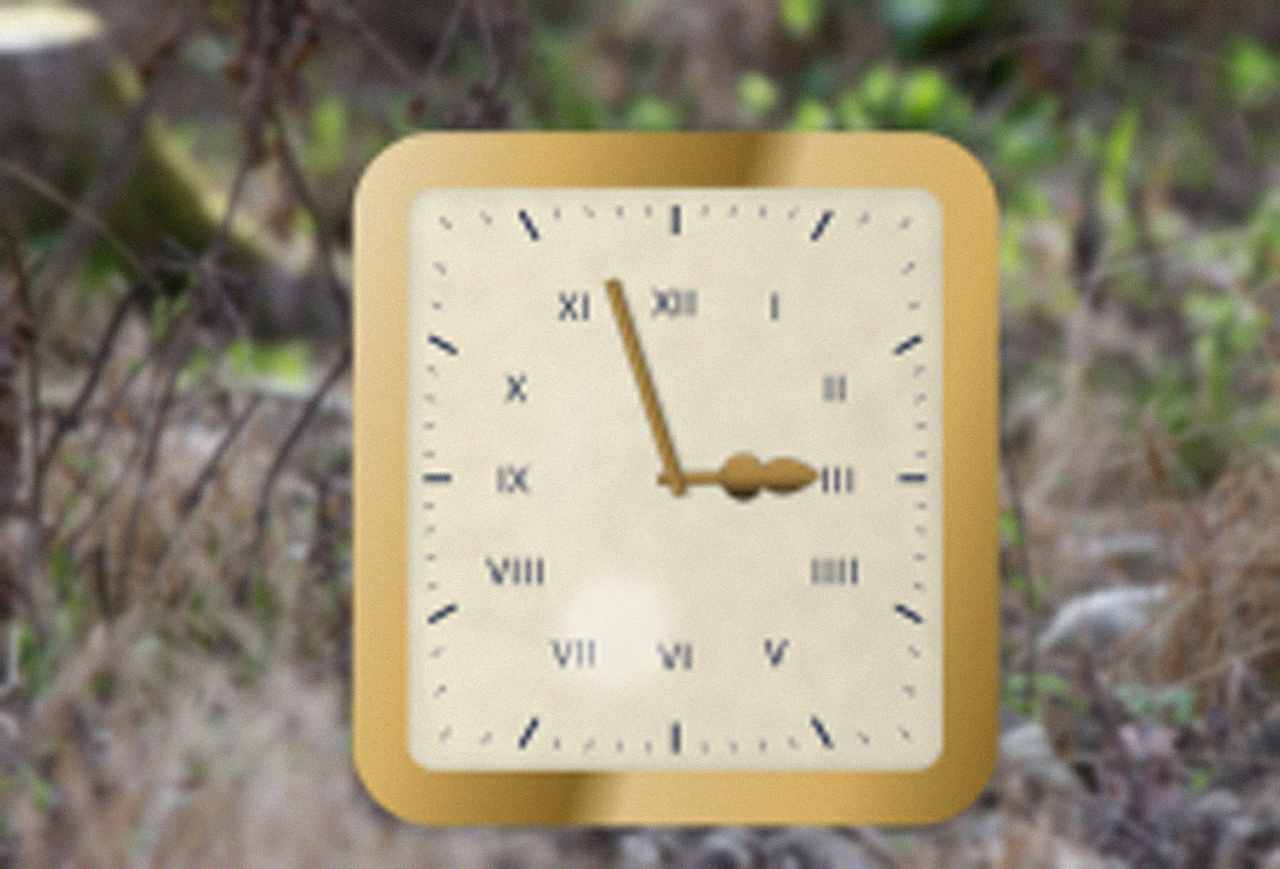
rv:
2.57
